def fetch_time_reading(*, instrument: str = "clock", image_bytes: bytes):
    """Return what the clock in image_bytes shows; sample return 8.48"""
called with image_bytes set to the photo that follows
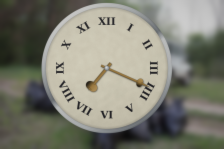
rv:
7.19
